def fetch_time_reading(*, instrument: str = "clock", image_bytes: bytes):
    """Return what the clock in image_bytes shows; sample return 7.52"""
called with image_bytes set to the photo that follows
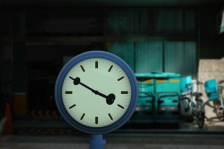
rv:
3.50
